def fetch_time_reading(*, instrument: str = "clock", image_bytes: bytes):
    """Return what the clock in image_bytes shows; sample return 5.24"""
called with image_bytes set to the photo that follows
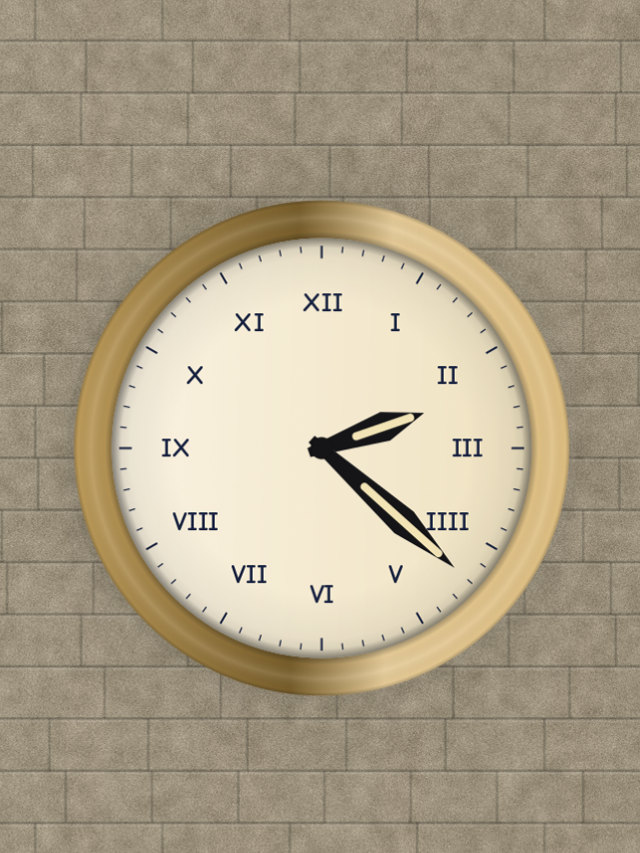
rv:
2.22
